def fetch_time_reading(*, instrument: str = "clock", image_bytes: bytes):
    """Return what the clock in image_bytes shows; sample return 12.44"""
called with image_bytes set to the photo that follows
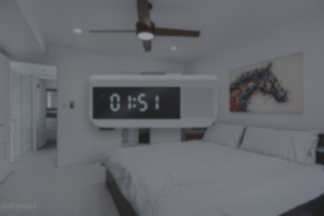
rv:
1.51
